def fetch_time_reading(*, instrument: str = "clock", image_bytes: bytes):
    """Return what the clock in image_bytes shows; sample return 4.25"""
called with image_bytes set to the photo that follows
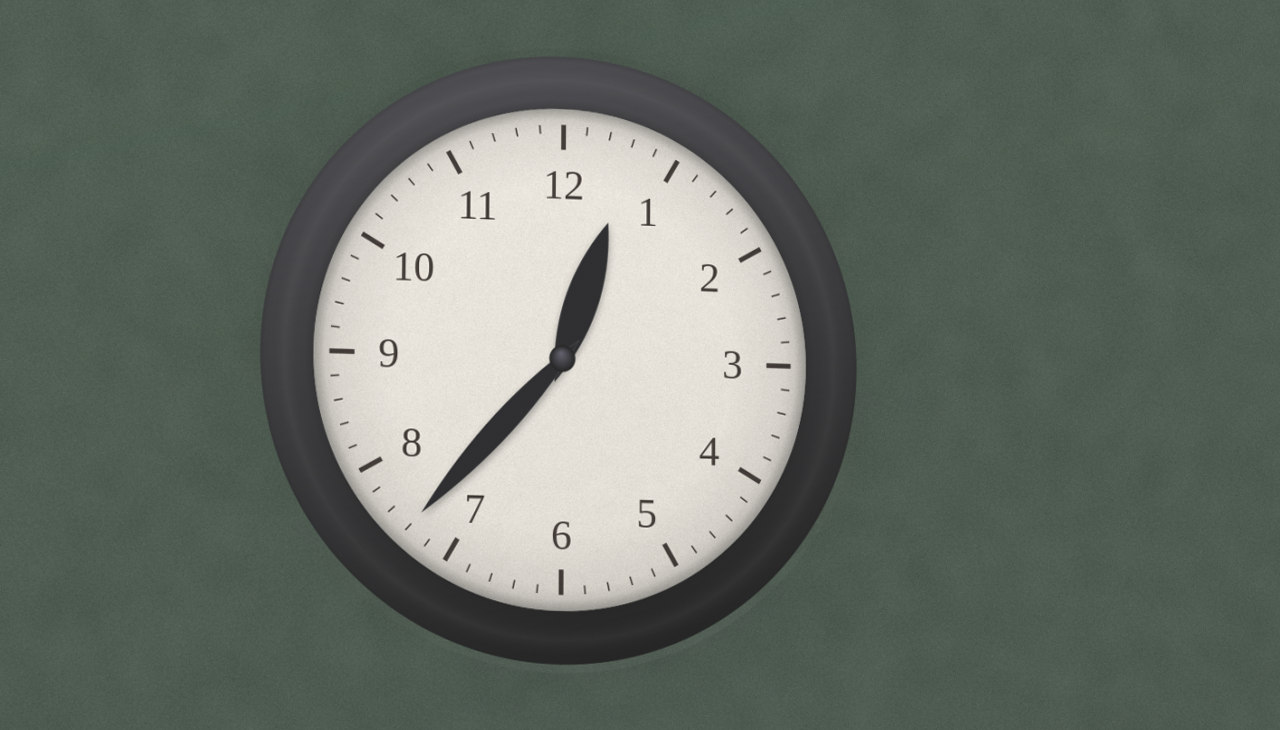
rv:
12.37
